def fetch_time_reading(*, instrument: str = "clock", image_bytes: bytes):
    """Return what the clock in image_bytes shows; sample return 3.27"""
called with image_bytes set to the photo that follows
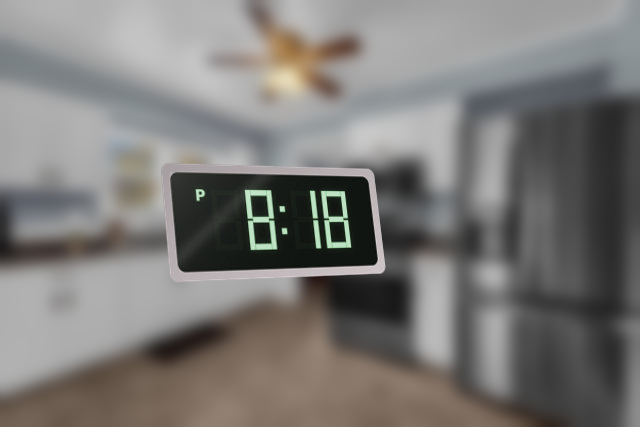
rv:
8.18
